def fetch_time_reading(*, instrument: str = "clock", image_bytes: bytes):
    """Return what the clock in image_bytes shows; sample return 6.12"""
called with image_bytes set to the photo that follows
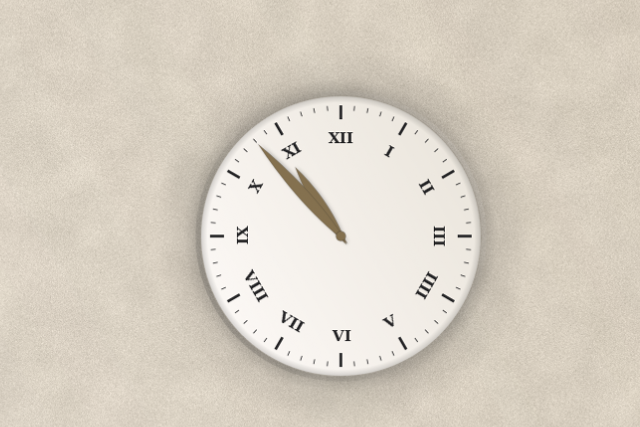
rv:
10.53
